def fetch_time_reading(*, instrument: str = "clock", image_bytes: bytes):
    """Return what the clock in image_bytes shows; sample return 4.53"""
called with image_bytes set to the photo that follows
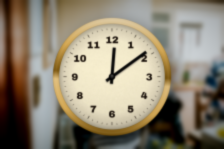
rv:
12.09
